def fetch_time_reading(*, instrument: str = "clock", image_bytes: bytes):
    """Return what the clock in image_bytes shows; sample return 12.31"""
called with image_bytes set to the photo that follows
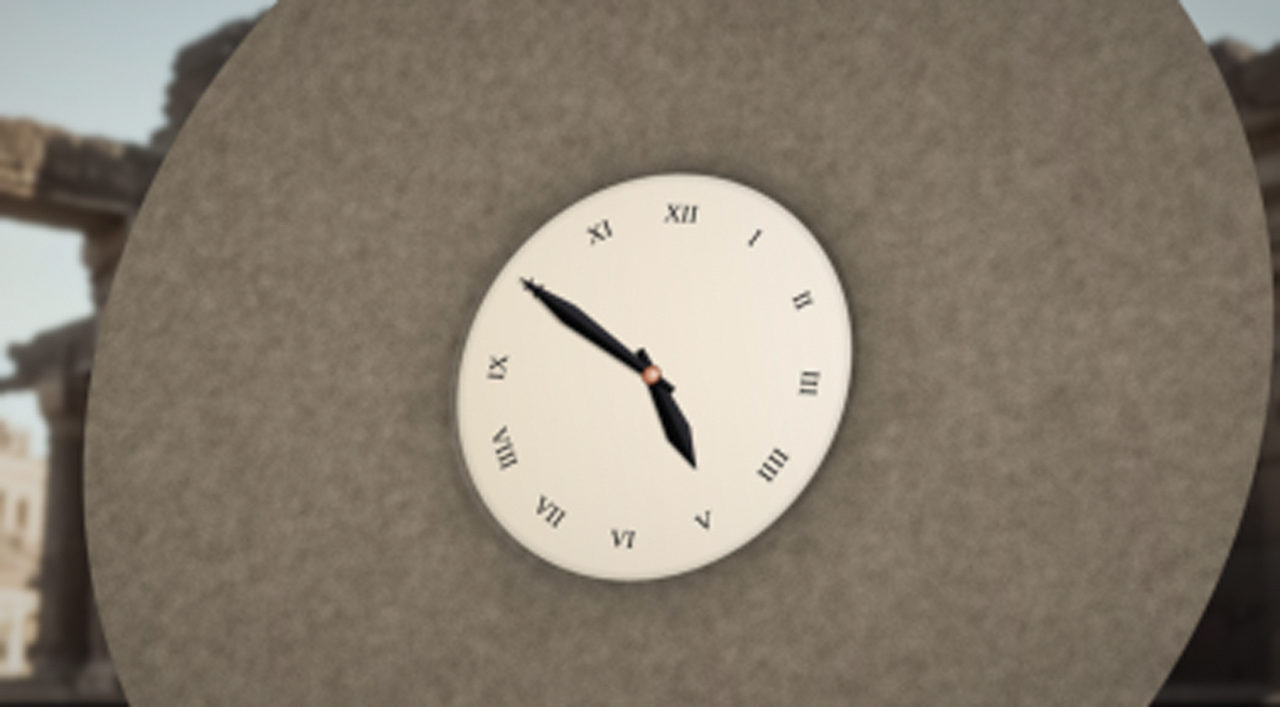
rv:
4.50
